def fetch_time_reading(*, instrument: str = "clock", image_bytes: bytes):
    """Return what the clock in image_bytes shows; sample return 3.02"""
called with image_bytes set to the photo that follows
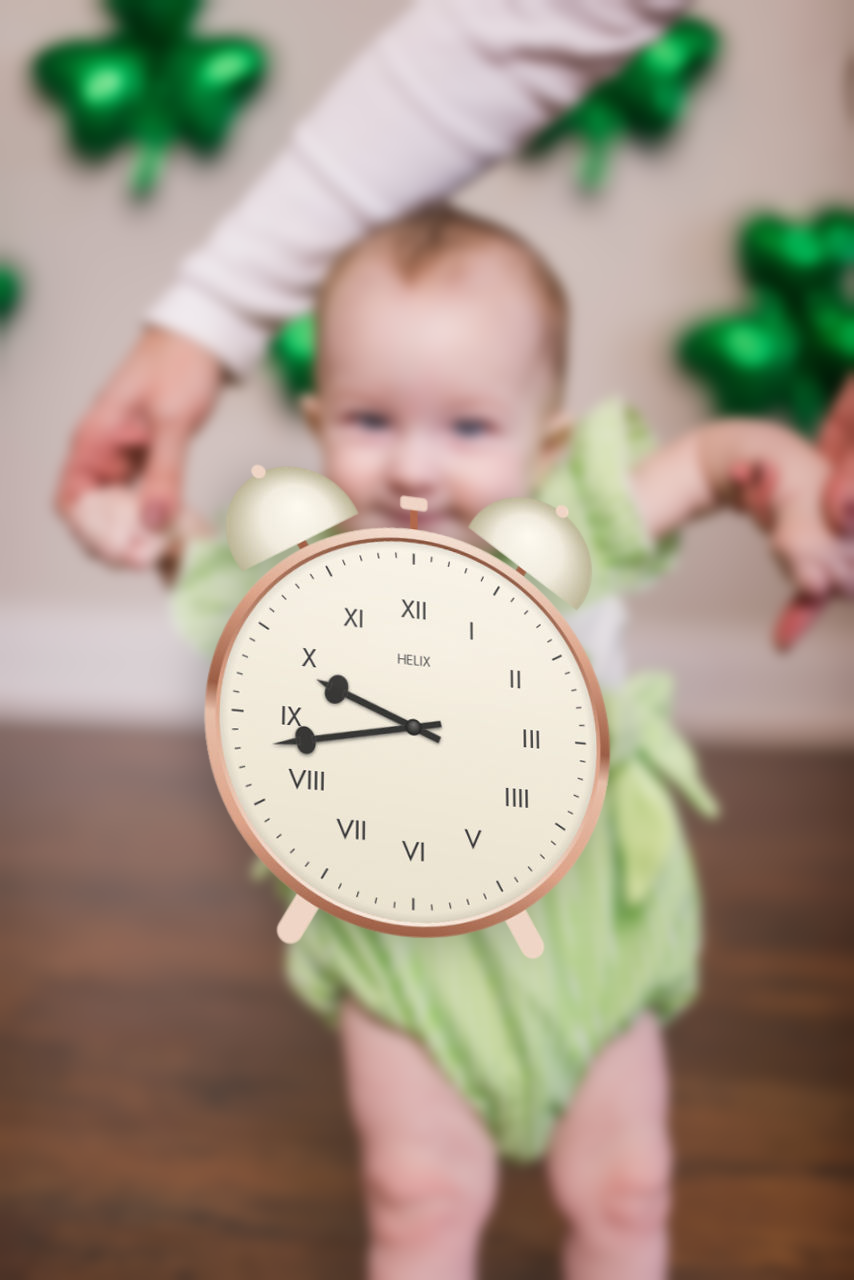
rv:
9.43
